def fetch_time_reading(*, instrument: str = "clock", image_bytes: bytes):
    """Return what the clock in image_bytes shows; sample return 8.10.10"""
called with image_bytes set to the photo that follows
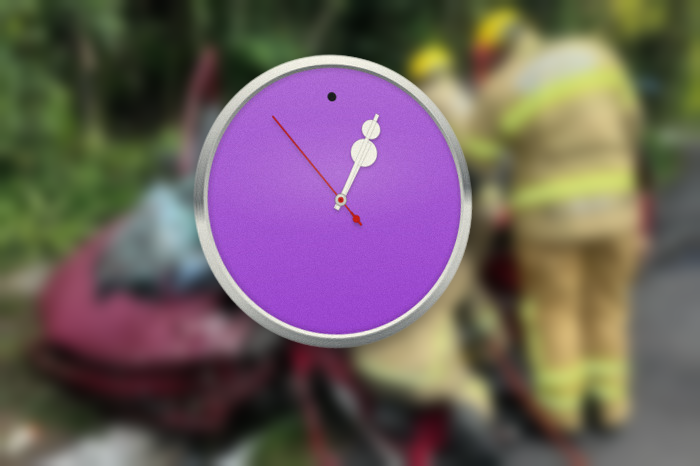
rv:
1.04.54
